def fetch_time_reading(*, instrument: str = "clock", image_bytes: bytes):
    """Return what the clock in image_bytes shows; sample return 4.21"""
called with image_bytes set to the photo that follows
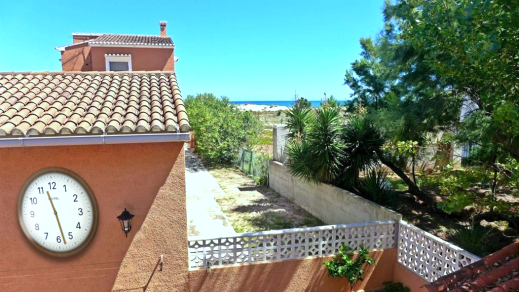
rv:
11.28
